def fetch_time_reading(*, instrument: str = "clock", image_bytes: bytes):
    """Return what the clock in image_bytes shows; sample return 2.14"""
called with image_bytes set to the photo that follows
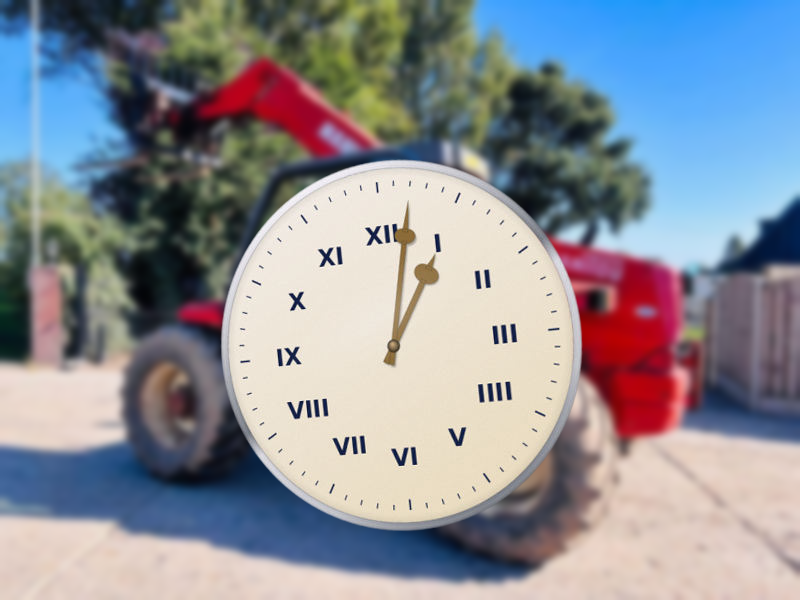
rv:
1.02
